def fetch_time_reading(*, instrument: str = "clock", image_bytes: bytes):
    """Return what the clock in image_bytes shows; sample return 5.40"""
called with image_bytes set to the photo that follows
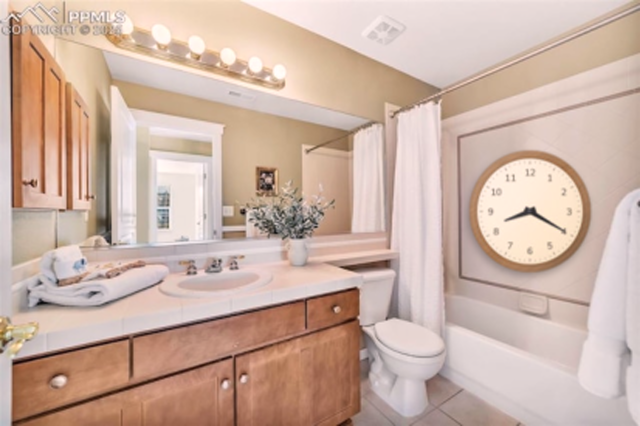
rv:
8.20
